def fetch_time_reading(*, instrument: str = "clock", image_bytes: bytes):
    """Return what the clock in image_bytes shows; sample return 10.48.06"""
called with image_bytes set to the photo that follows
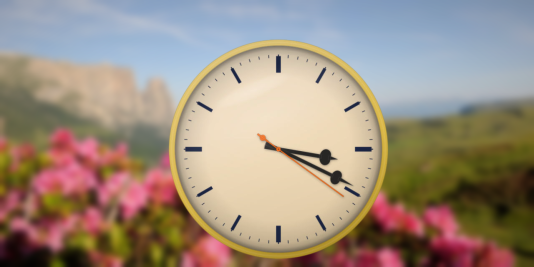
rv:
3.19.21
